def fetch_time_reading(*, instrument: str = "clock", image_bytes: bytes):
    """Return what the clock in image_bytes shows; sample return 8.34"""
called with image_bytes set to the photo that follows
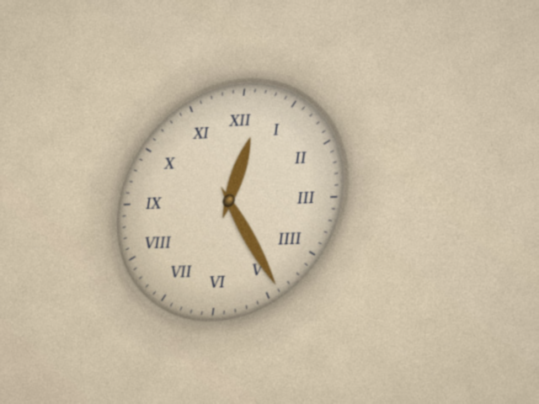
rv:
12.24
